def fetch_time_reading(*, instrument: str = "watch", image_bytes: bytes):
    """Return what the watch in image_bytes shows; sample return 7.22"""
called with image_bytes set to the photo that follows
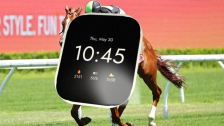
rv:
10.45
